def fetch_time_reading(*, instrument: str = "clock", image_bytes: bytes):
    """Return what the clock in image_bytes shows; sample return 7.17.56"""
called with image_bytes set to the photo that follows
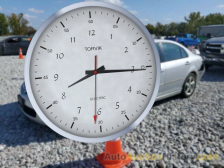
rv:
8.15.31
